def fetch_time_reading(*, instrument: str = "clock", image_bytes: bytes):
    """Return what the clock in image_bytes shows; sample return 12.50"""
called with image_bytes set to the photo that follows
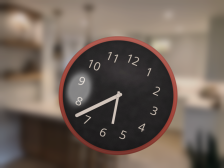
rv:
5.37
